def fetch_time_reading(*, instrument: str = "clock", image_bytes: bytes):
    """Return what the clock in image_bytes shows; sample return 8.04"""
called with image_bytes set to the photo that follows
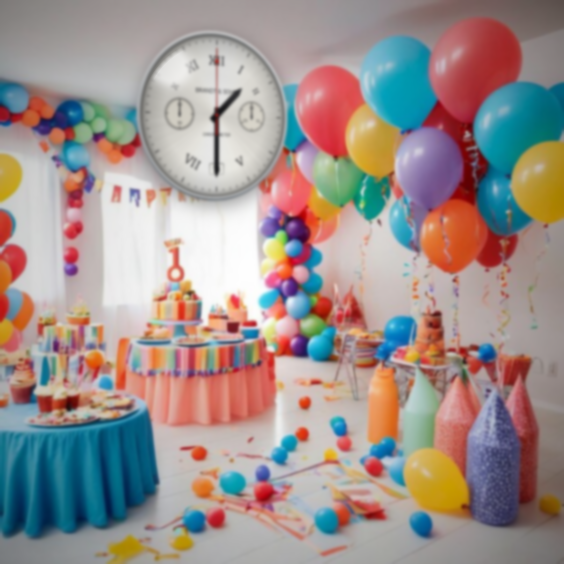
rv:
1.30
